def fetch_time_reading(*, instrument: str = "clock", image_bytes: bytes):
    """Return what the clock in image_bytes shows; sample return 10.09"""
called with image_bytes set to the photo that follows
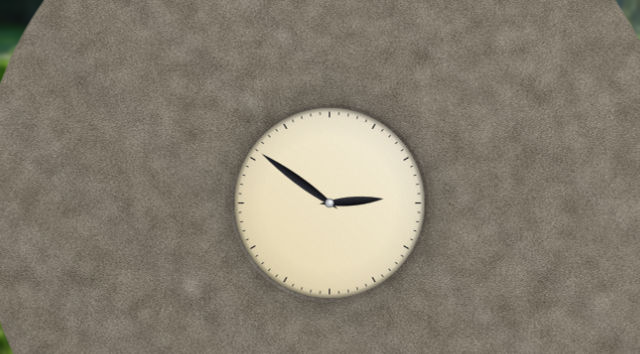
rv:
2.51
